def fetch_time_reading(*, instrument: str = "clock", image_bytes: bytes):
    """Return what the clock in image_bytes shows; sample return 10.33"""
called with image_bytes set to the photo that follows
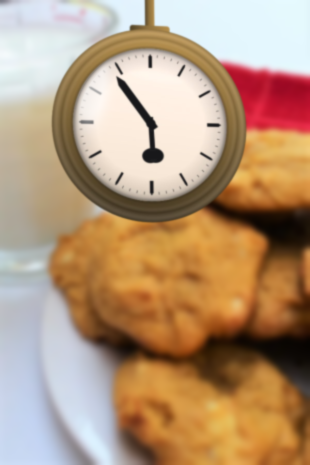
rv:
5.54
